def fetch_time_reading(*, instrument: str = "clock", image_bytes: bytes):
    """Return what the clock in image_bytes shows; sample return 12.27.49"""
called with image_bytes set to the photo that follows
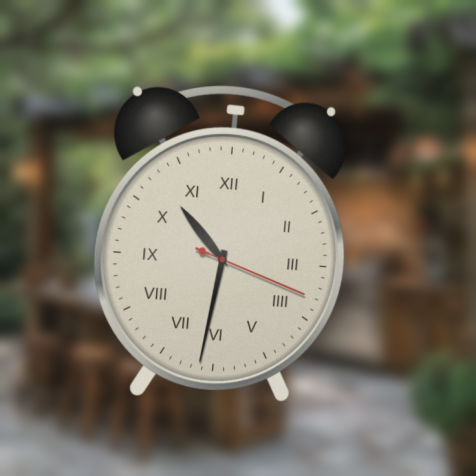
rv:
10.31.18
